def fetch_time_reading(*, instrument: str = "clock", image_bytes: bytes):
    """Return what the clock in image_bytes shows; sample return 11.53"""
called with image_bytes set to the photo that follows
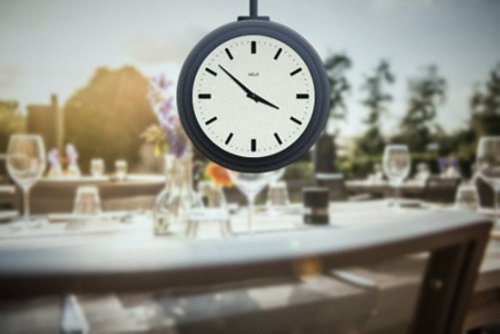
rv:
3.52
